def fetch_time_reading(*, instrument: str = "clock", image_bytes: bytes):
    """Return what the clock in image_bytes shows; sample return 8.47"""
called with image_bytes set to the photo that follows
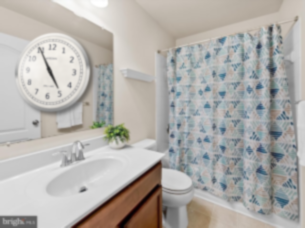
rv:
4.55
